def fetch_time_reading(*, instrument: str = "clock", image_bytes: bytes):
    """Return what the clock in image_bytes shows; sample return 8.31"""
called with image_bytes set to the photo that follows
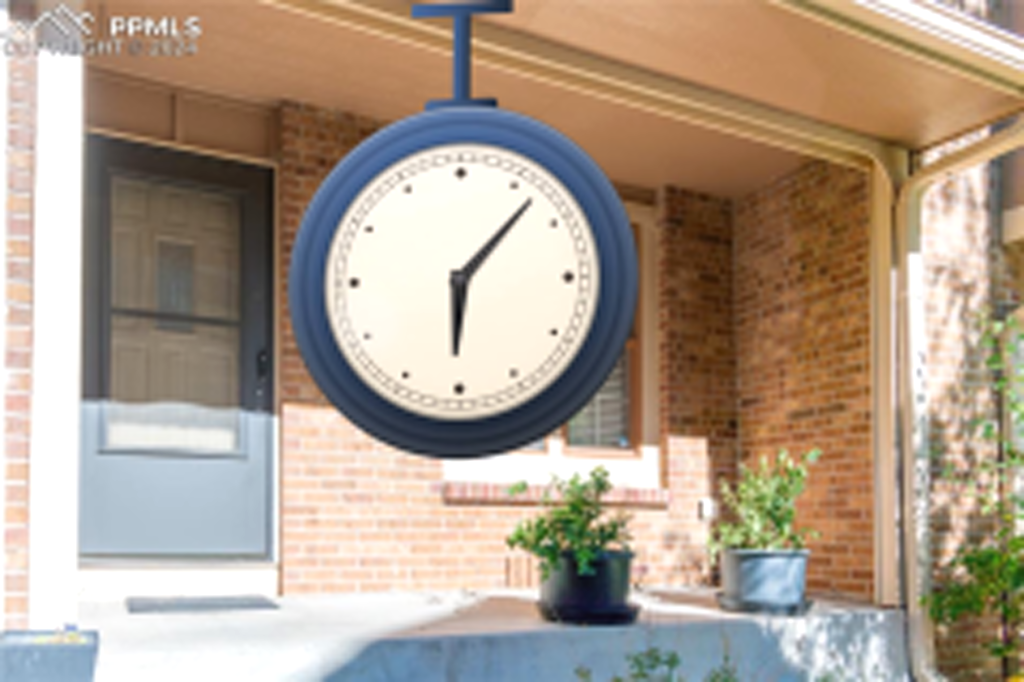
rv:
6.07
